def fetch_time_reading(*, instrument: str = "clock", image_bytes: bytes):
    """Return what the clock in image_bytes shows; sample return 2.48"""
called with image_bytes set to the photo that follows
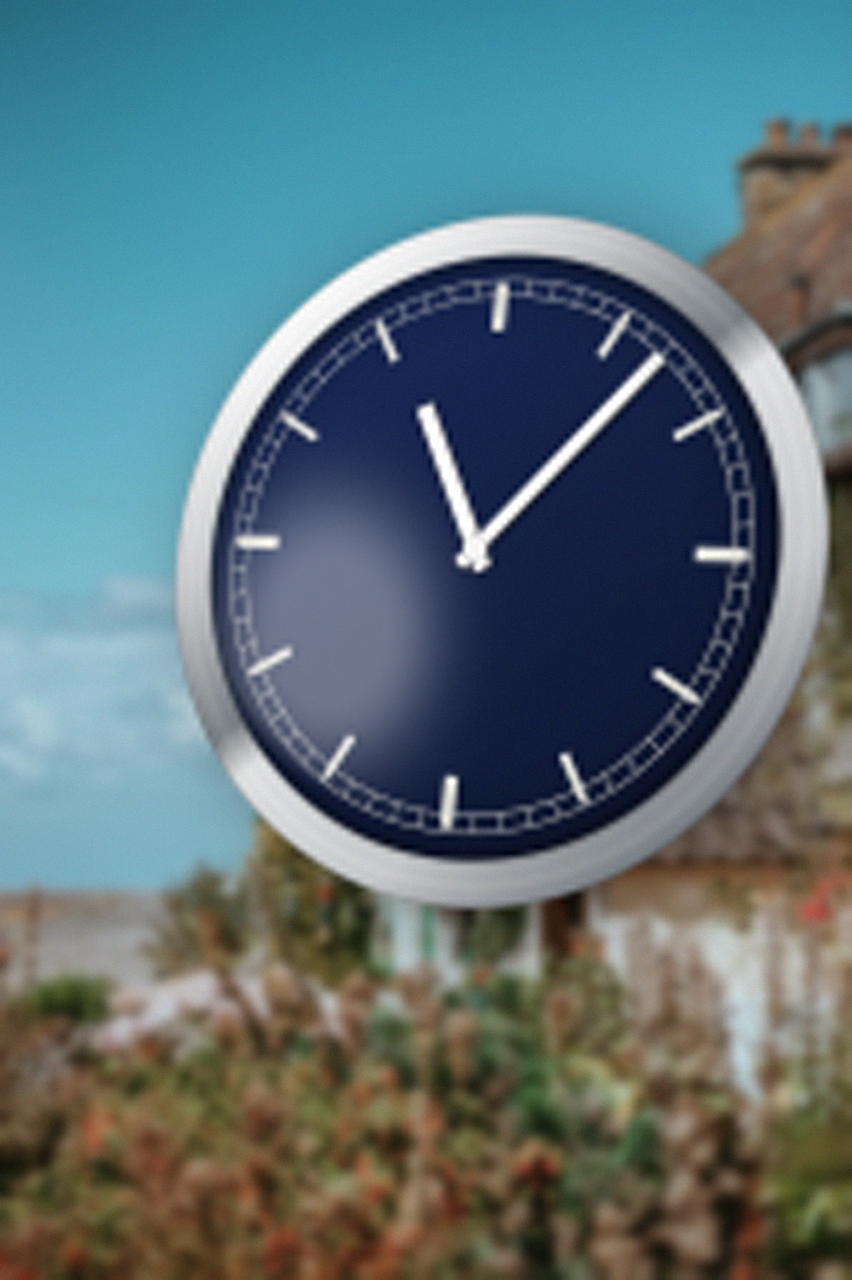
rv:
11.07
